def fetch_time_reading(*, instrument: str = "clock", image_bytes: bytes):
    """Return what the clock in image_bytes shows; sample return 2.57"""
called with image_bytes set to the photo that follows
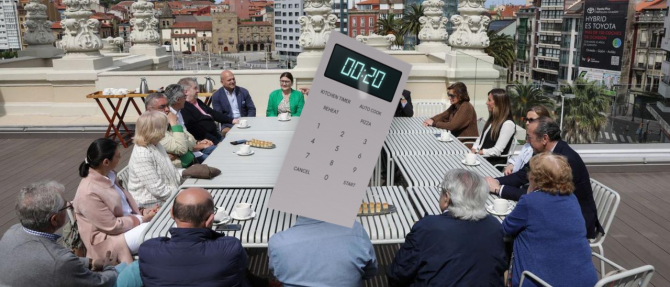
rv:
0.20
